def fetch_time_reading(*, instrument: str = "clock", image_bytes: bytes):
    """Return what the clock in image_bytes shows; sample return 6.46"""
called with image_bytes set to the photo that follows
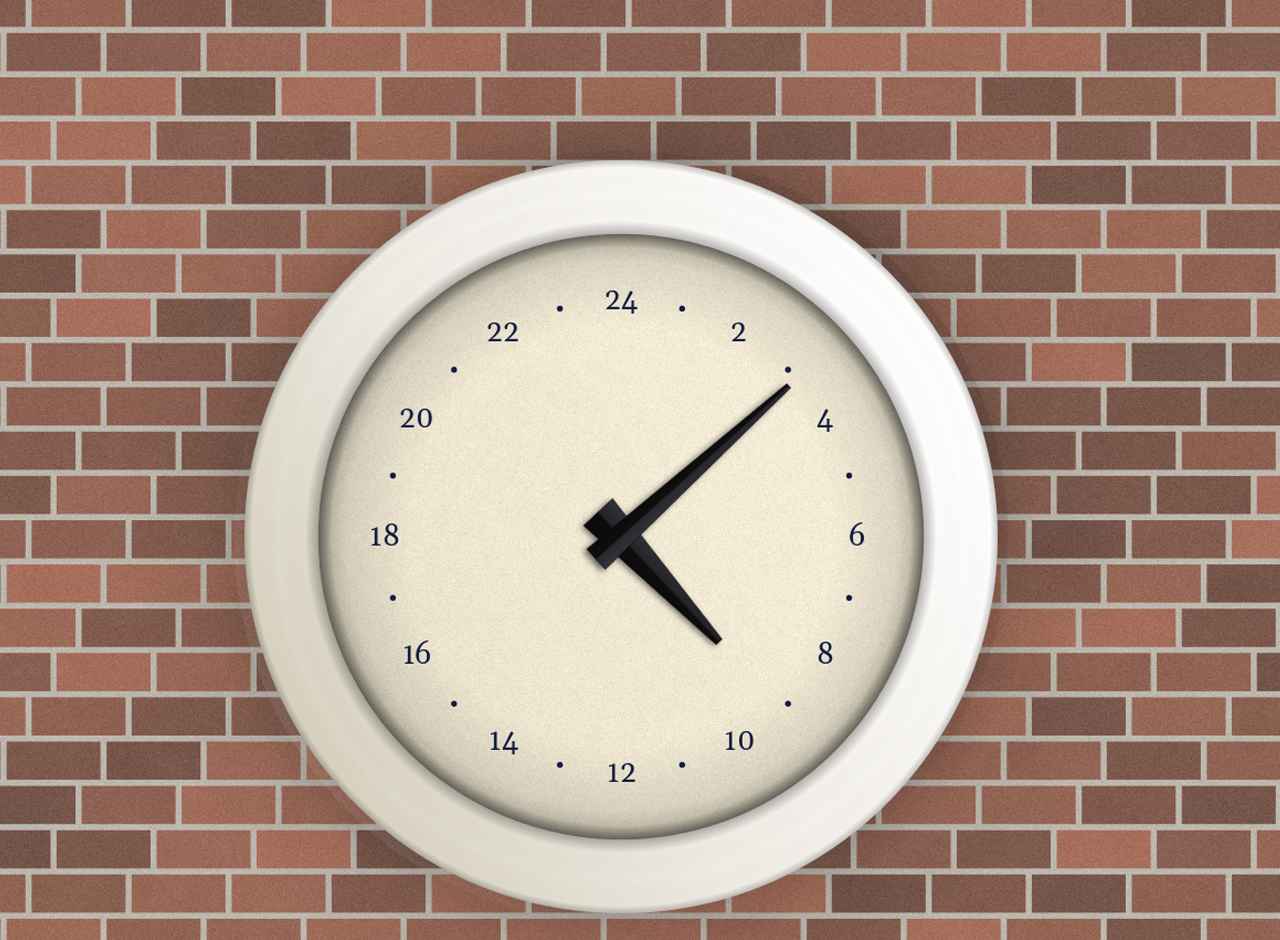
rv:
9.08
